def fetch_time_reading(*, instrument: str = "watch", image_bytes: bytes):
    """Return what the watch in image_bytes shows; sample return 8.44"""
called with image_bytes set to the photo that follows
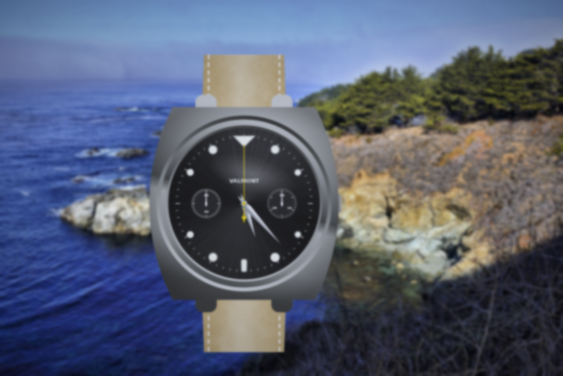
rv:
5.23
